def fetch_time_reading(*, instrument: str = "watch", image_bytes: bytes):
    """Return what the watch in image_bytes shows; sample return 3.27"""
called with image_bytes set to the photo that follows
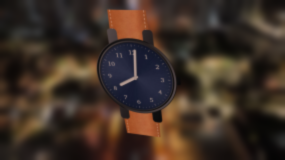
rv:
8.01
